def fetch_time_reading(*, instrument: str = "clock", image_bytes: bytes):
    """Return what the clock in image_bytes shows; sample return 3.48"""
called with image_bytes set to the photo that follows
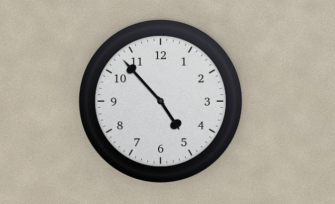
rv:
4.53
